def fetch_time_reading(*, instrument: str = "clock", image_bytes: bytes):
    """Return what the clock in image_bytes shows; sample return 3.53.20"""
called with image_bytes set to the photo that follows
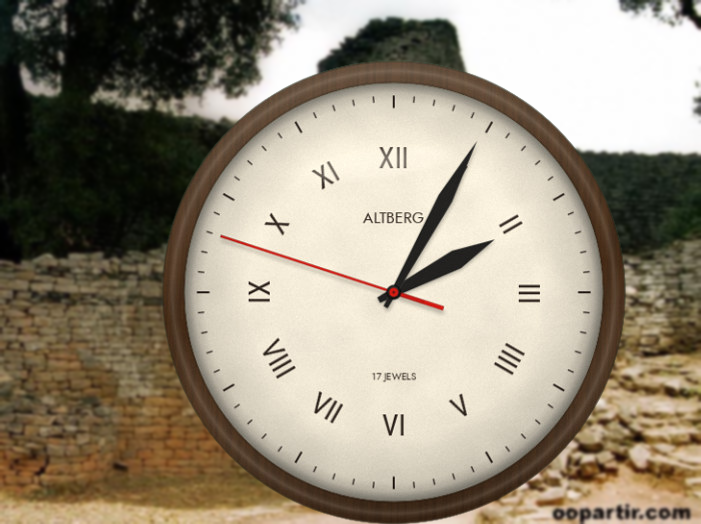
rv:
2.04.48
